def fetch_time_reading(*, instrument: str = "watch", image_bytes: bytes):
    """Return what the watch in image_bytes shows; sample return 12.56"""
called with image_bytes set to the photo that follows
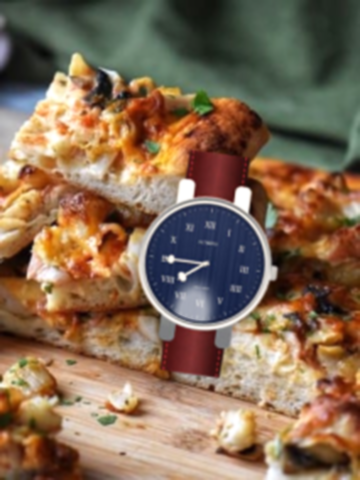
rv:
7.45
